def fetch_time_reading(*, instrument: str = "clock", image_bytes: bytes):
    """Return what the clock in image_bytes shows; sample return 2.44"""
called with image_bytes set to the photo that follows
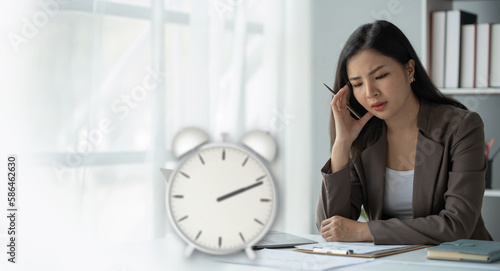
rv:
2.11
